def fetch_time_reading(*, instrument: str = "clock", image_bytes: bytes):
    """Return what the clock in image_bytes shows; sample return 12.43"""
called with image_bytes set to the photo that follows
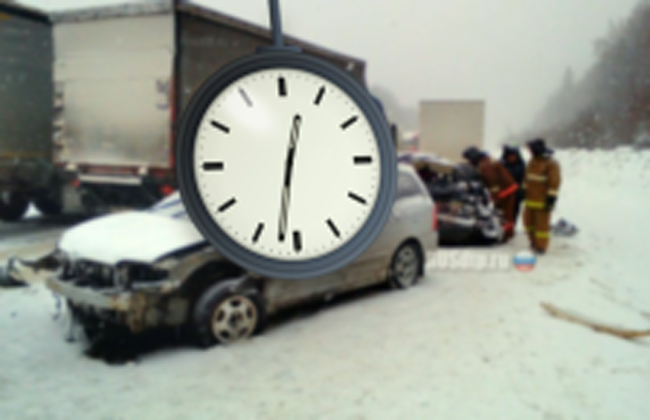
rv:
12.32
